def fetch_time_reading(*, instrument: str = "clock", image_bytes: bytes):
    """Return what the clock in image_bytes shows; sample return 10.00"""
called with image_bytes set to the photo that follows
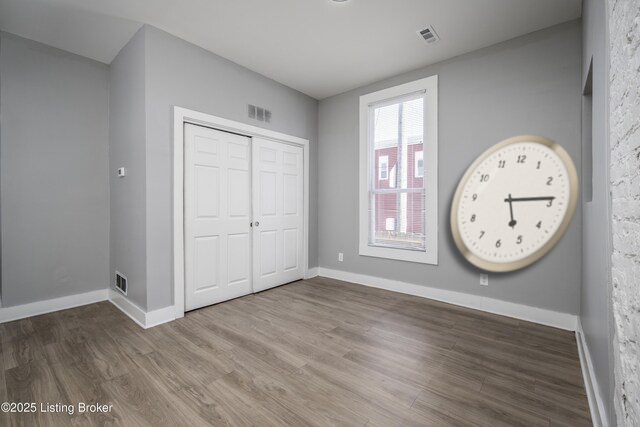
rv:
5.14
